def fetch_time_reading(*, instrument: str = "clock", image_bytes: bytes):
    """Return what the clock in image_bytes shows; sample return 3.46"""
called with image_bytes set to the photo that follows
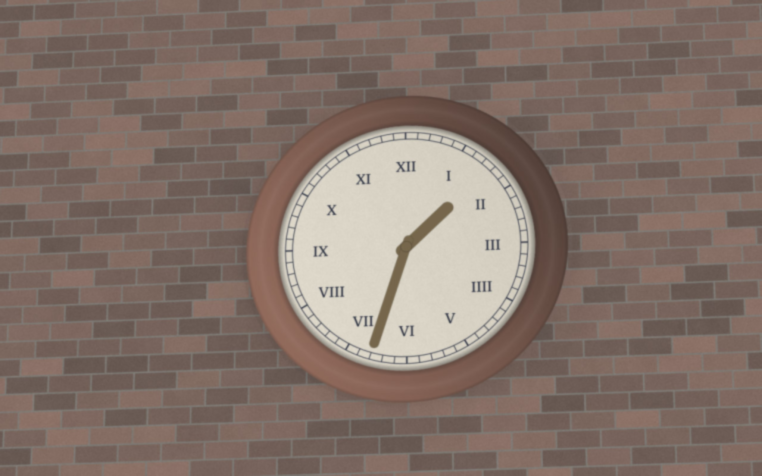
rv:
1.33
